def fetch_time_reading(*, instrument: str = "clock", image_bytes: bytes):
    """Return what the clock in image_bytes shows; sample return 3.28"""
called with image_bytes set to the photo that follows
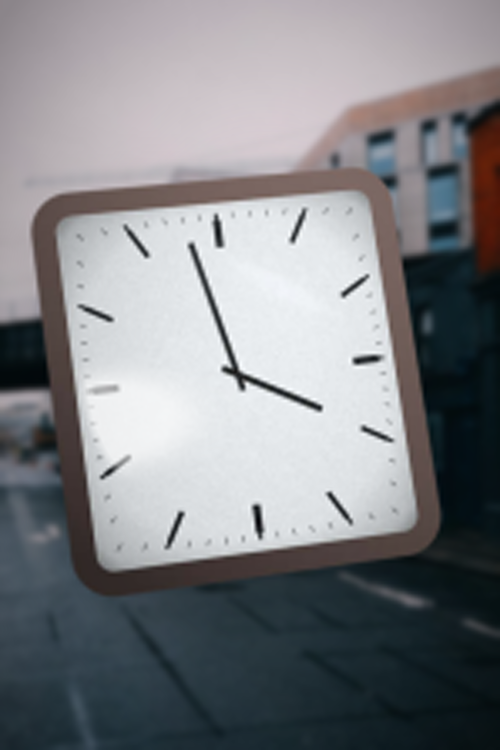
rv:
3.58
